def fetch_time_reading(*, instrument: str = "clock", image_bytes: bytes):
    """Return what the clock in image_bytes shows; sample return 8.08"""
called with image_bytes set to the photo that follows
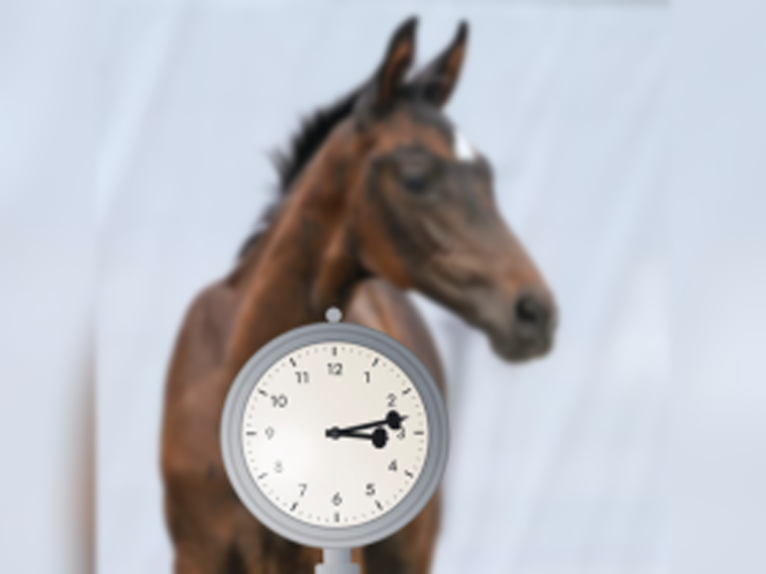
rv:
3.13
